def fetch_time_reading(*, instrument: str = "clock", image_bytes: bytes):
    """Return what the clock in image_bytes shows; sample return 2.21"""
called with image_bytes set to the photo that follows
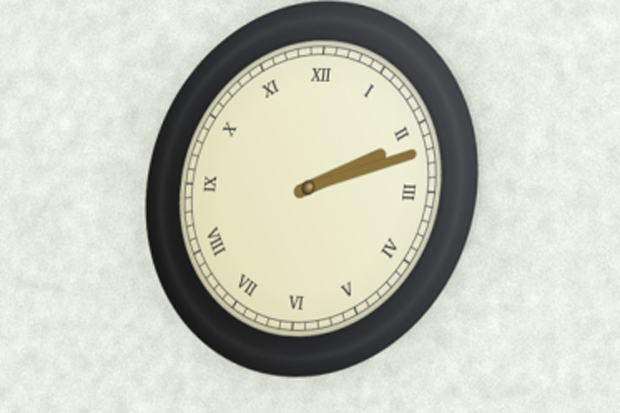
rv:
2.12
